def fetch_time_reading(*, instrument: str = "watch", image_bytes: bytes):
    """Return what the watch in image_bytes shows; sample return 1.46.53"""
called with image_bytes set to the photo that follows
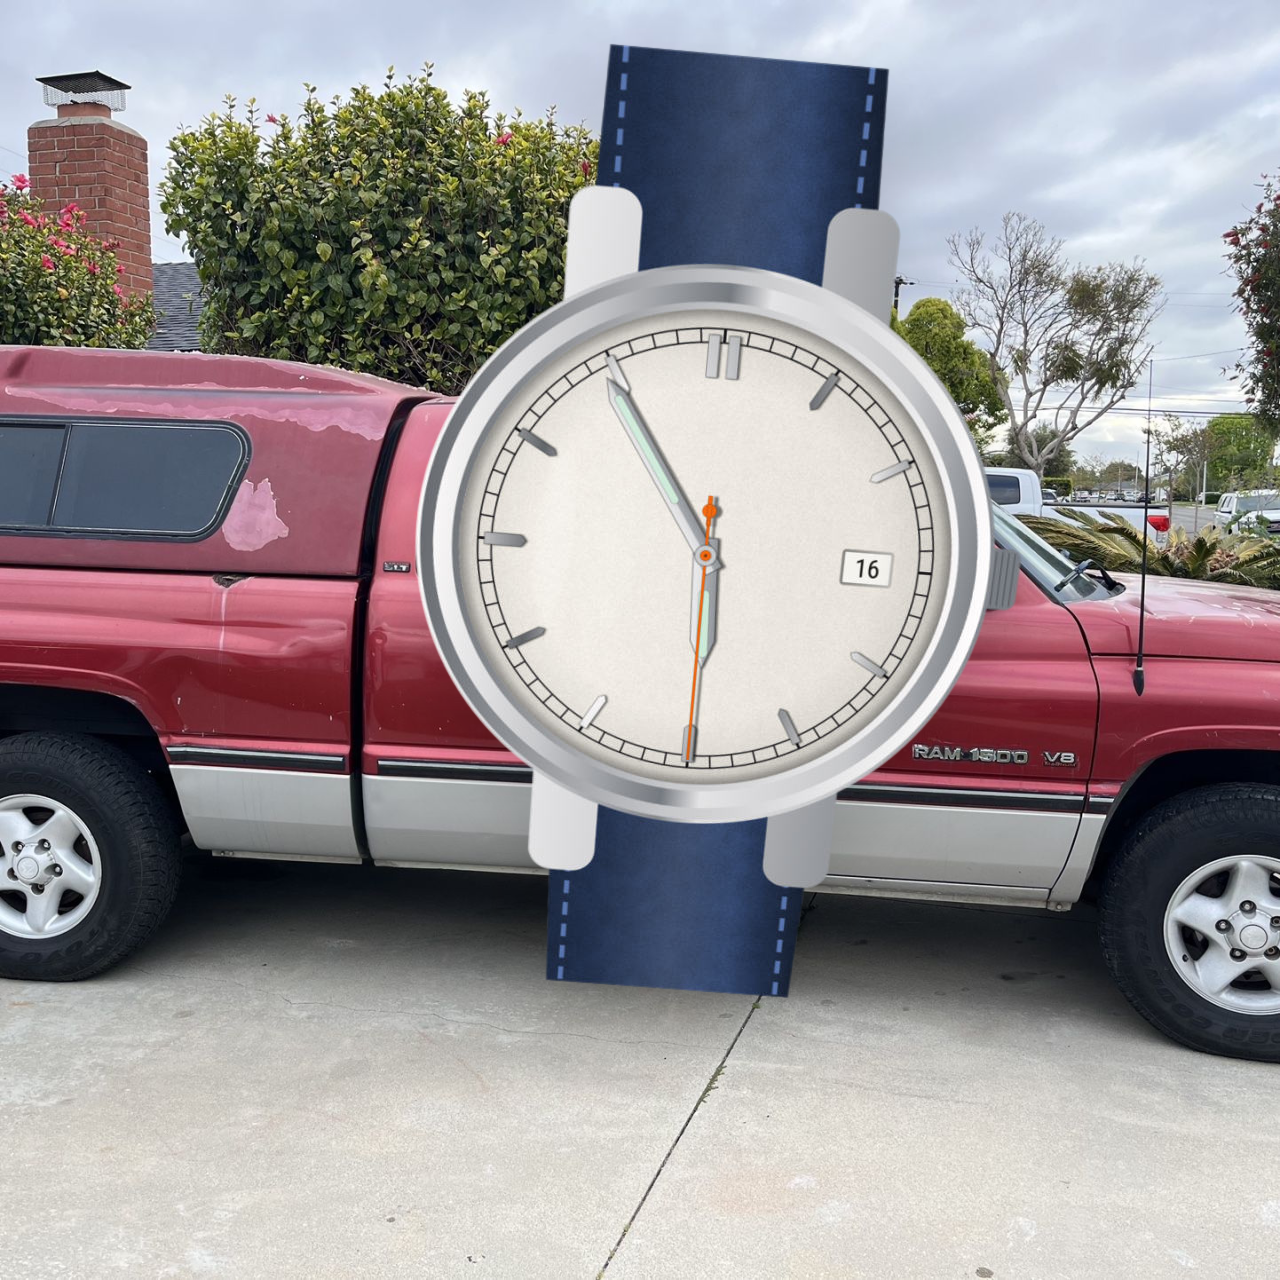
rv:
5.54.30
